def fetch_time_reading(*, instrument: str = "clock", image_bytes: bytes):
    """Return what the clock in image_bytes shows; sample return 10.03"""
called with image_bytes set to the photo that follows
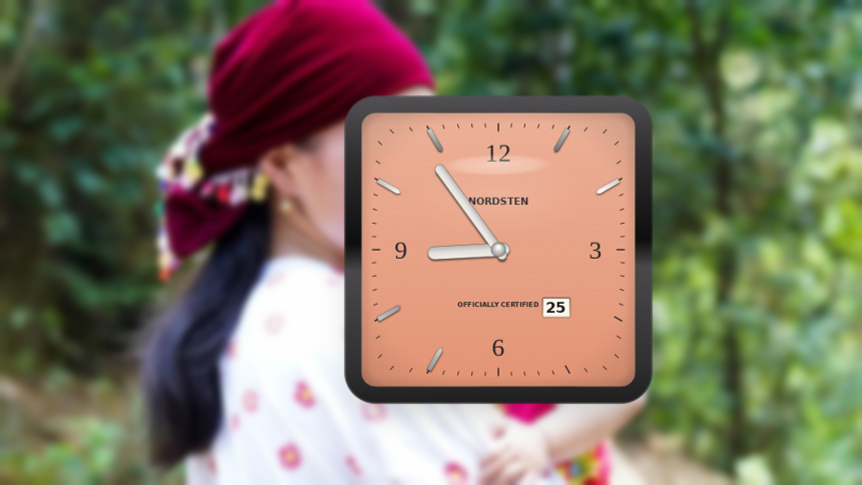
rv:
8.54
